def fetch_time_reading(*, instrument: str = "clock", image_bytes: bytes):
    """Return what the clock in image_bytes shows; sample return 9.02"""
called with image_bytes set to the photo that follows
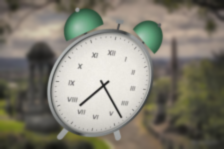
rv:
7.23
